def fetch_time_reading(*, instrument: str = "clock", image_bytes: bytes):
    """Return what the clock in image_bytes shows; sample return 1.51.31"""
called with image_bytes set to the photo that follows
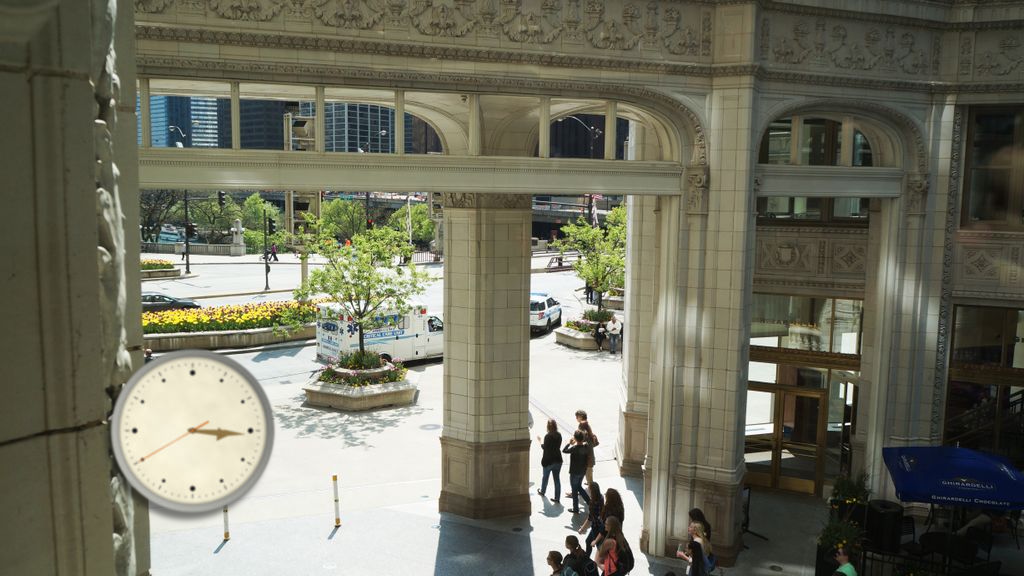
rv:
3.15.40
